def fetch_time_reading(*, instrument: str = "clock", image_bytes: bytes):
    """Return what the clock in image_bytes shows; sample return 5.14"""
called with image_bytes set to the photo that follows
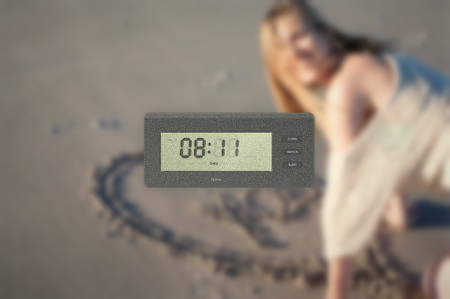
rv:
8.11
